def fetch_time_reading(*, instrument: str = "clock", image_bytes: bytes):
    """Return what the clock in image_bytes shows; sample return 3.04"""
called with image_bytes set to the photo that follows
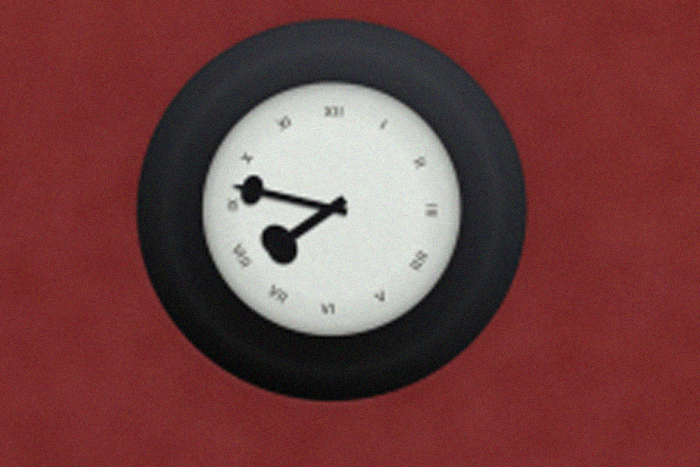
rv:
7.47
